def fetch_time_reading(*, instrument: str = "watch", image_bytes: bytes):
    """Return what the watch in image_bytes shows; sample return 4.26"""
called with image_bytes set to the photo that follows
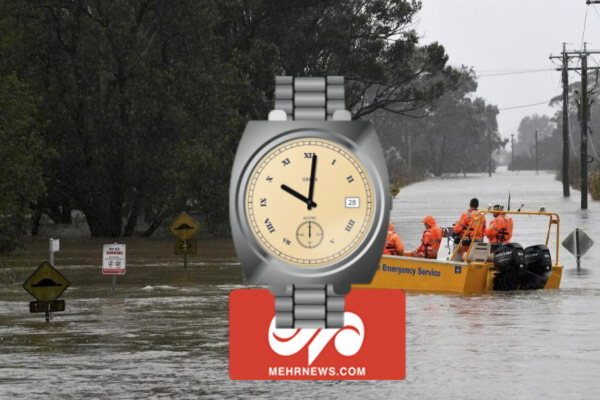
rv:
10.01
